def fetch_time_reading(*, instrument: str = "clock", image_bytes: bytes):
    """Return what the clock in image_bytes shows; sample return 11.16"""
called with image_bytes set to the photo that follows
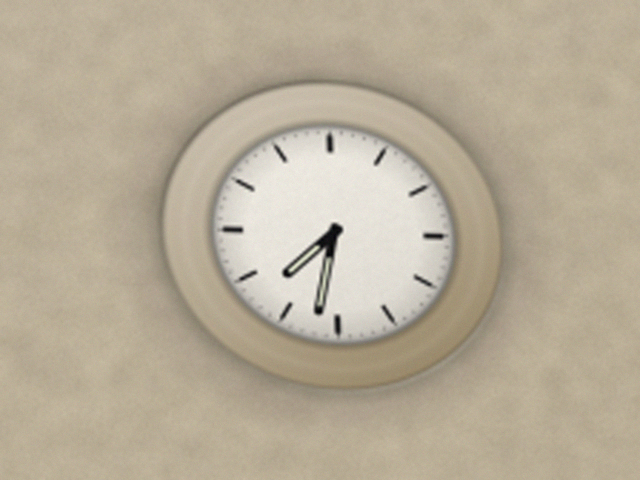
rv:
7.32
